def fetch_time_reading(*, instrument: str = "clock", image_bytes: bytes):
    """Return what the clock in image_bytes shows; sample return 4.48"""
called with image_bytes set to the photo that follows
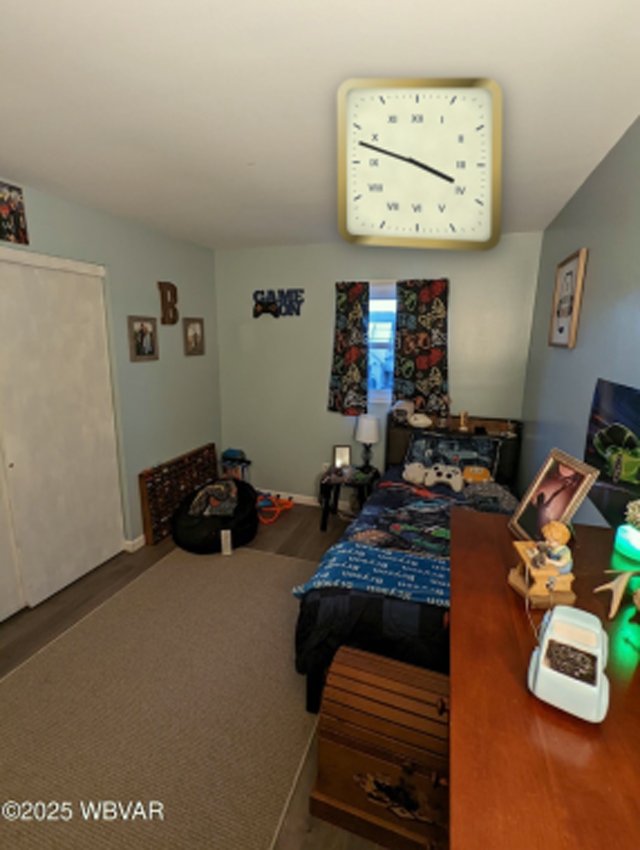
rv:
3.48
